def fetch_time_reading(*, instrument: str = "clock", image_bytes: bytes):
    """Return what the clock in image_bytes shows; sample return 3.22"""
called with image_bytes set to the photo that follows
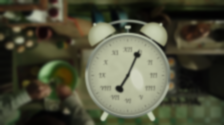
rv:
7.04
